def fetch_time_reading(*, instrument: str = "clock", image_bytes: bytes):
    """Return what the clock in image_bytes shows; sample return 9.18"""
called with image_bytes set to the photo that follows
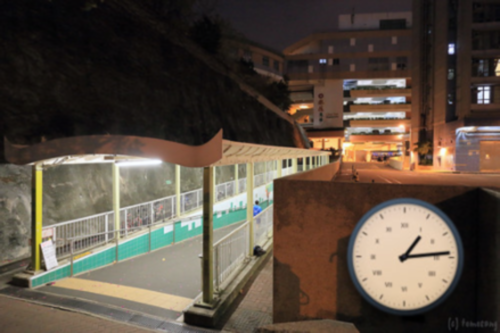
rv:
1.14
